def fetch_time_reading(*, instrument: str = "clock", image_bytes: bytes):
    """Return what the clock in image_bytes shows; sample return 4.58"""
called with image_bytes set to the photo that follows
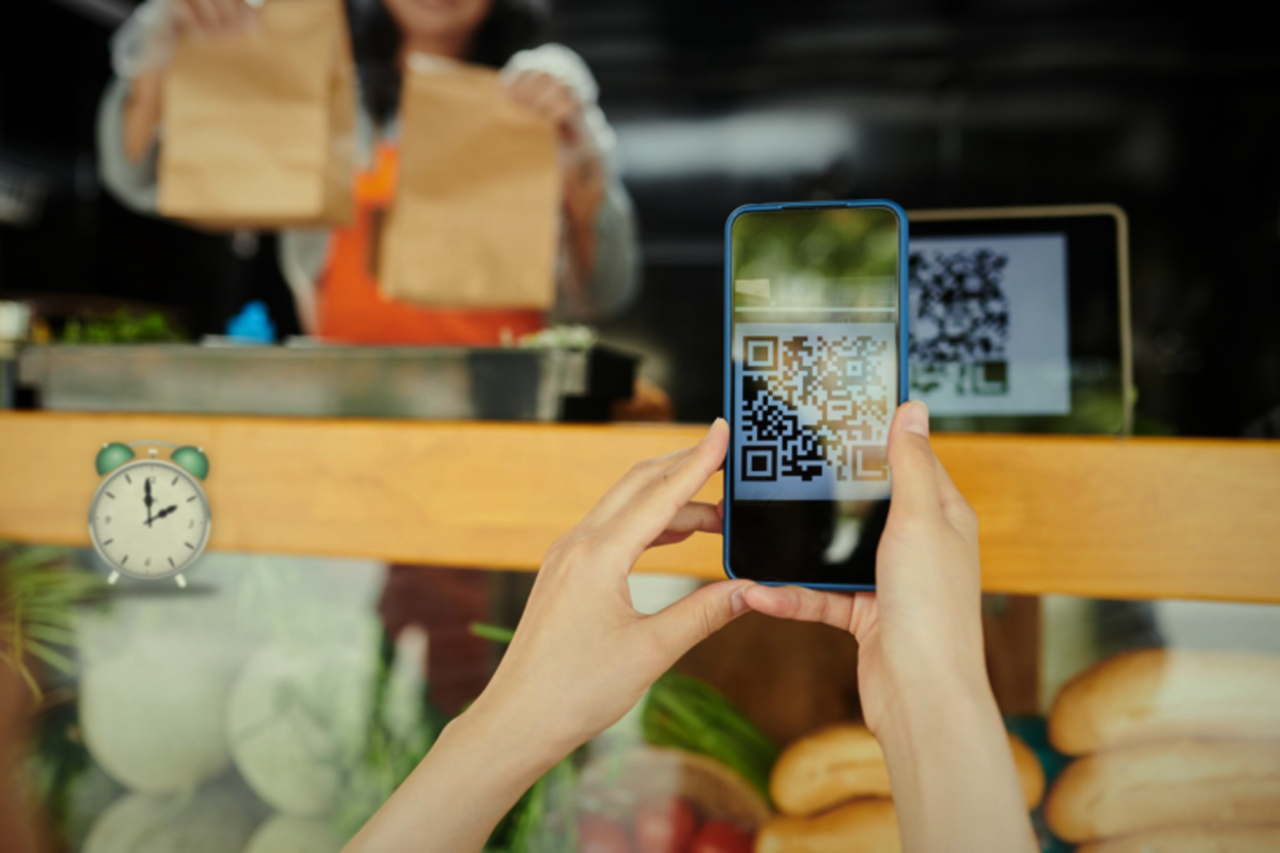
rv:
1.59
